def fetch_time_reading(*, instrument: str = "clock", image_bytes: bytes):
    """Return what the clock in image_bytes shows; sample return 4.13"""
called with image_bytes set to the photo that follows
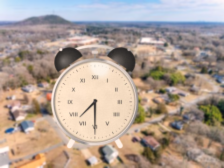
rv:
7.30
